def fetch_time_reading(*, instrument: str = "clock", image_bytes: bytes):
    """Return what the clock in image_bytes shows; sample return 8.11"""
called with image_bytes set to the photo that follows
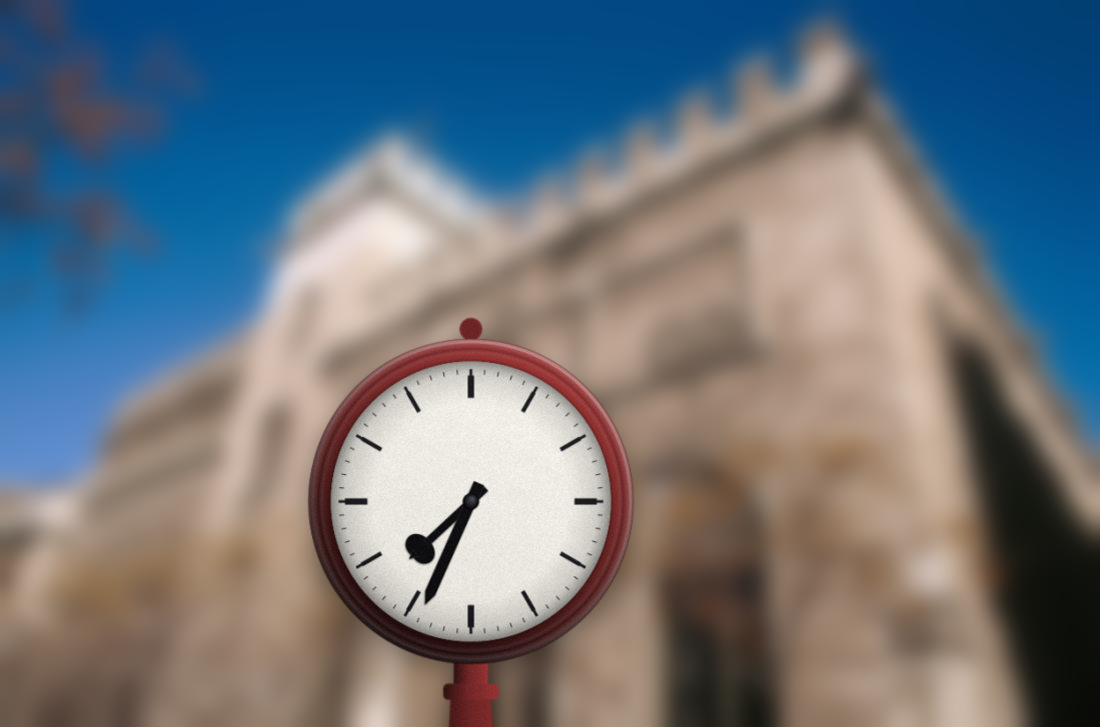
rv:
7.34
